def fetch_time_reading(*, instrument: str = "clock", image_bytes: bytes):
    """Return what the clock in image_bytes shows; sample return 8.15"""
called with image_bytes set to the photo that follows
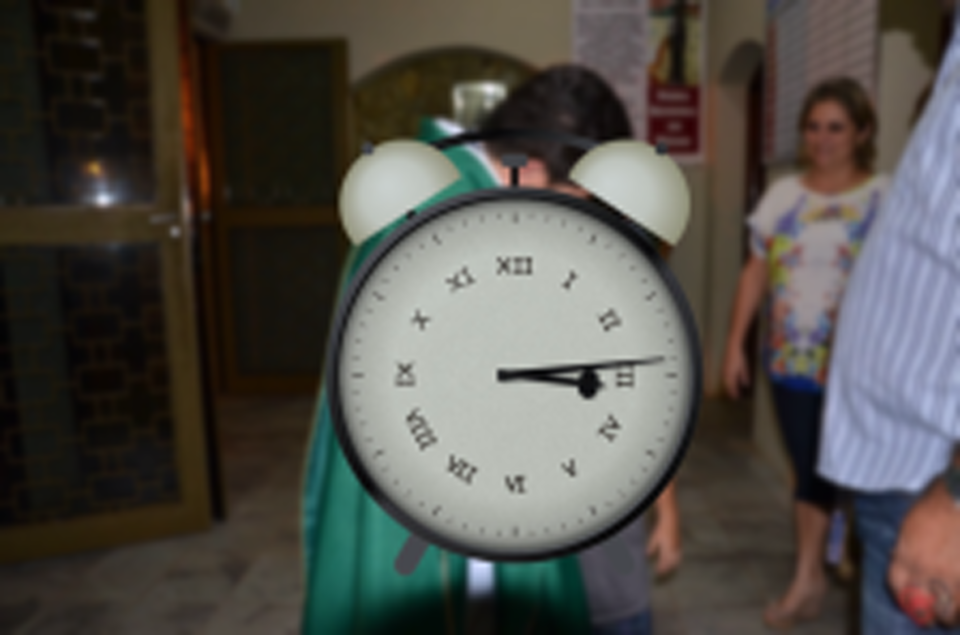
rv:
3.14
